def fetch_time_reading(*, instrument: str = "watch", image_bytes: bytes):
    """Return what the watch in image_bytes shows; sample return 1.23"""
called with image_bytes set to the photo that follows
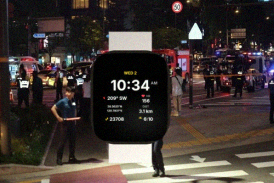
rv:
10.34
